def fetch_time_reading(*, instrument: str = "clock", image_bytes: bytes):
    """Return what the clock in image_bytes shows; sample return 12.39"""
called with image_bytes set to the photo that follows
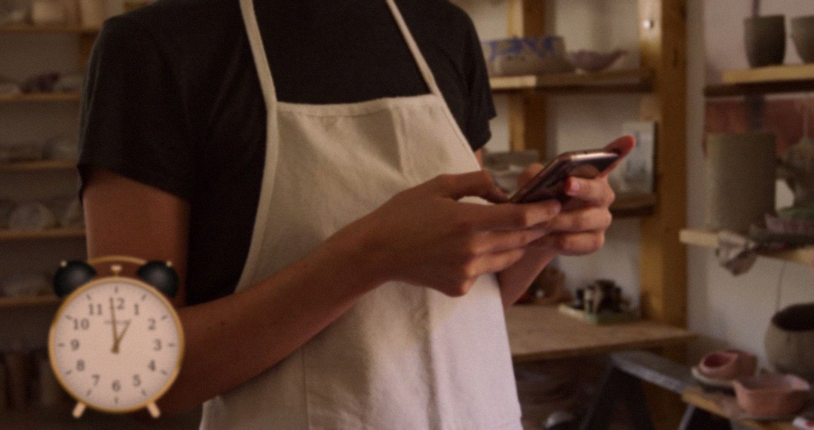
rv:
12.59
